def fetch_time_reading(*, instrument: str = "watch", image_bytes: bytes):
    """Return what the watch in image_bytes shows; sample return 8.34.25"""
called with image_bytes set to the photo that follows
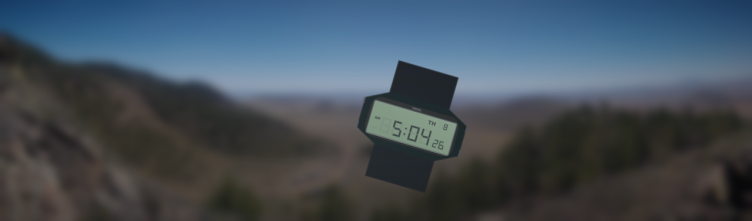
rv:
5.04.26
